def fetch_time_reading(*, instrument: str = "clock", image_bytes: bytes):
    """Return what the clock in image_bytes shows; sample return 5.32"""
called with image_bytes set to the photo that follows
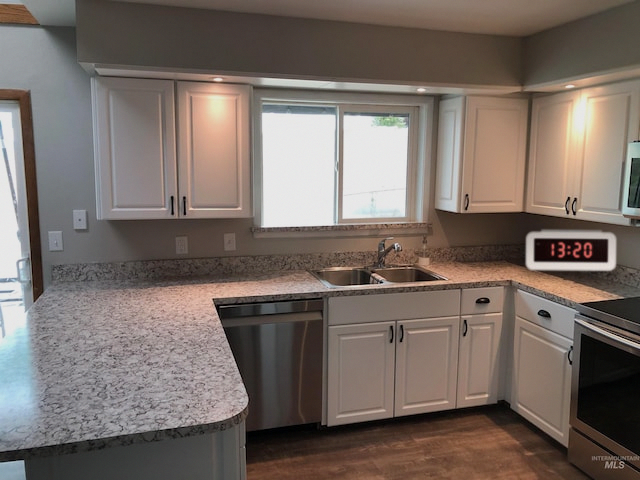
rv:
13.20
